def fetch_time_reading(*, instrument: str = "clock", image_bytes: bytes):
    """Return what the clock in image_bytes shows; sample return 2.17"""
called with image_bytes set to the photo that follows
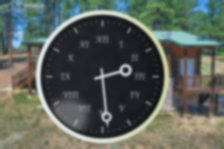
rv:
2.29
